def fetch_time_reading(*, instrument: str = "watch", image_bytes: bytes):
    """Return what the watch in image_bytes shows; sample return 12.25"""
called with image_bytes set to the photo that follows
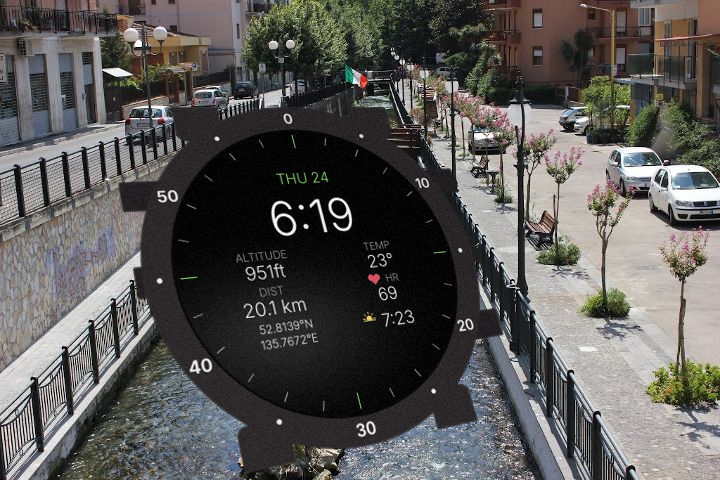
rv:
6.19
